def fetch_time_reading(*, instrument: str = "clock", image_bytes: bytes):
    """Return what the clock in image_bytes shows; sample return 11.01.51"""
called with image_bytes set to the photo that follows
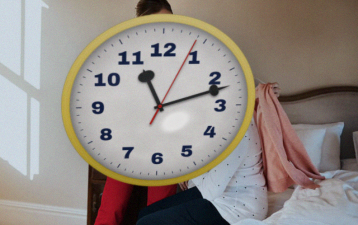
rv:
11.12.04
